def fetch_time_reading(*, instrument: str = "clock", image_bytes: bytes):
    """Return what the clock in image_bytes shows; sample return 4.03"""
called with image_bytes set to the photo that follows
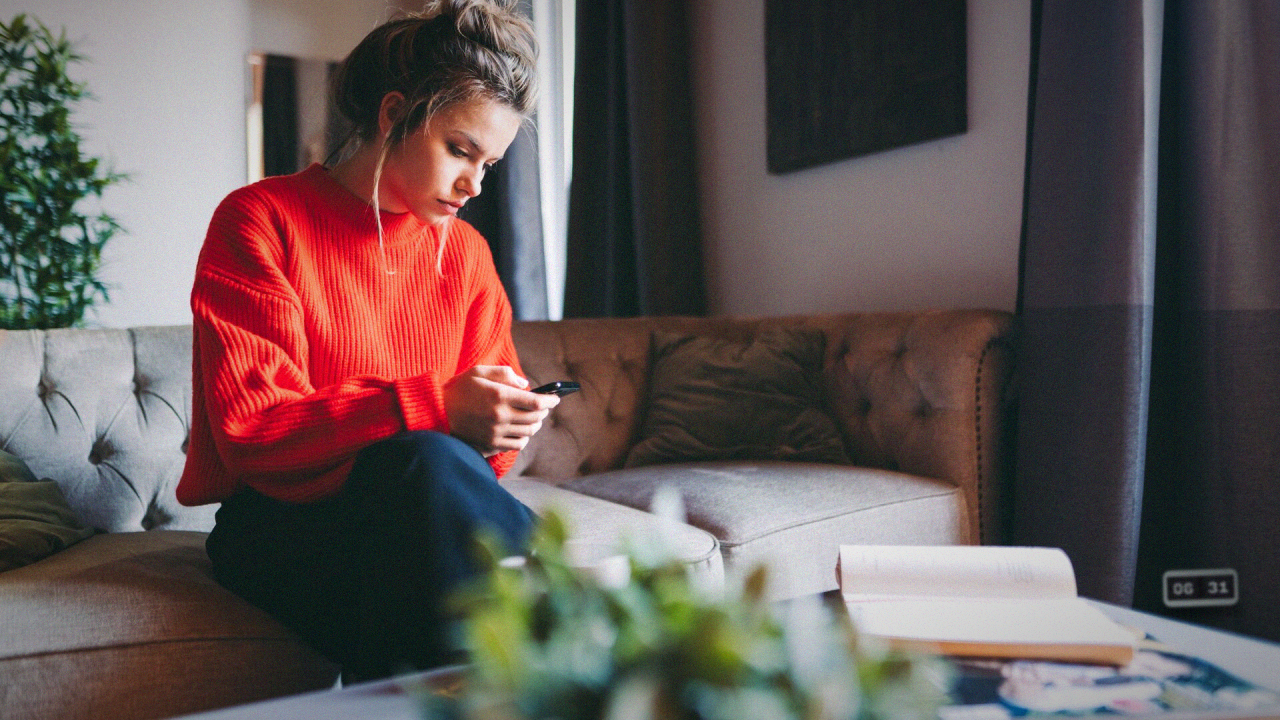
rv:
6.31
